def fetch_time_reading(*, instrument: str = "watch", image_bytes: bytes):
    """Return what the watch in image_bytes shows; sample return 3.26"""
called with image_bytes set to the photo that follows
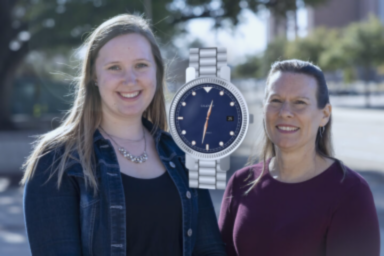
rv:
12.32
